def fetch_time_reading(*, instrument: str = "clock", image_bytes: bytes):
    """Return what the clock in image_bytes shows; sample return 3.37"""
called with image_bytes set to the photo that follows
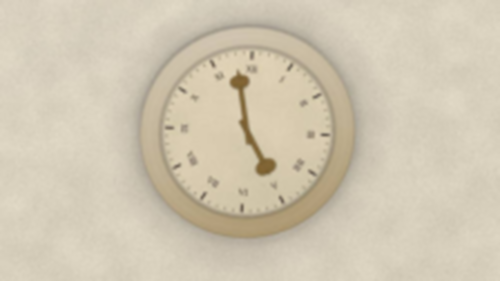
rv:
4.58
